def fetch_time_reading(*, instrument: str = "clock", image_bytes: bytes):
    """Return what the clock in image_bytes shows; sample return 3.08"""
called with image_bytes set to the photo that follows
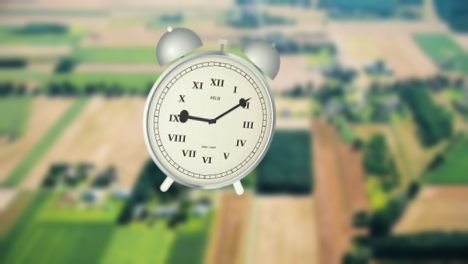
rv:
9.09
